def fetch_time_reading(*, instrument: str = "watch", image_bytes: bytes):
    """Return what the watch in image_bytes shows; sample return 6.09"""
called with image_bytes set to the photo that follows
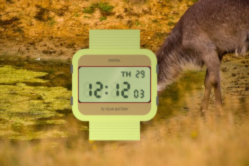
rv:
12.12
